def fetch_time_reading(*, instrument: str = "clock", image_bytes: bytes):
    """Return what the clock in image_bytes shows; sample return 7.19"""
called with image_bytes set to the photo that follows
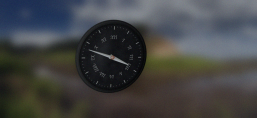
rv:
3.48
